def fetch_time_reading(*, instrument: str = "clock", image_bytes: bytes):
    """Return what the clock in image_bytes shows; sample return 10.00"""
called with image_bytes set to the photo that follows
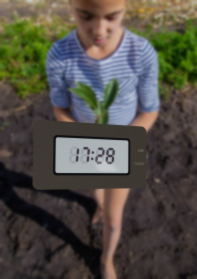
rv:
17.28
